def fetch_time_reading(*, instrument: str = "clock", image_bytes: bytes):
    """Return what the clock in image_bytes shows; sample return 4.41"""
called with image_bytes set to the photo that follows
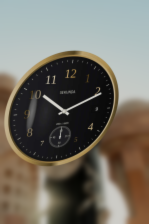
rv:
10.11
